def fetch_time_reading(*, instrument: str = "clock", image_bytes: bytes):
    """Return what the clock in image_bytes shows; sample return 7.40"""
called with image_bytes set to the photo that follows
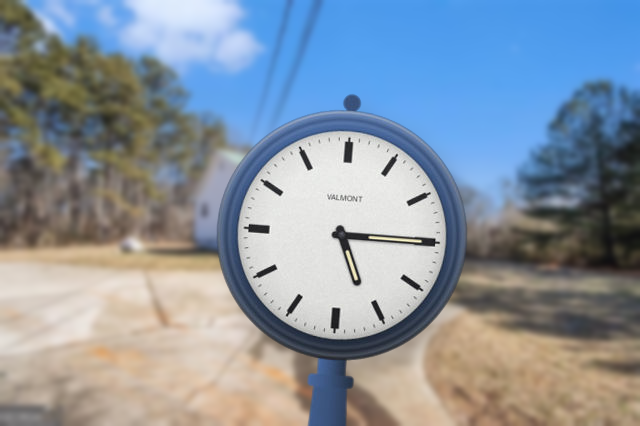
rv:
5.15
